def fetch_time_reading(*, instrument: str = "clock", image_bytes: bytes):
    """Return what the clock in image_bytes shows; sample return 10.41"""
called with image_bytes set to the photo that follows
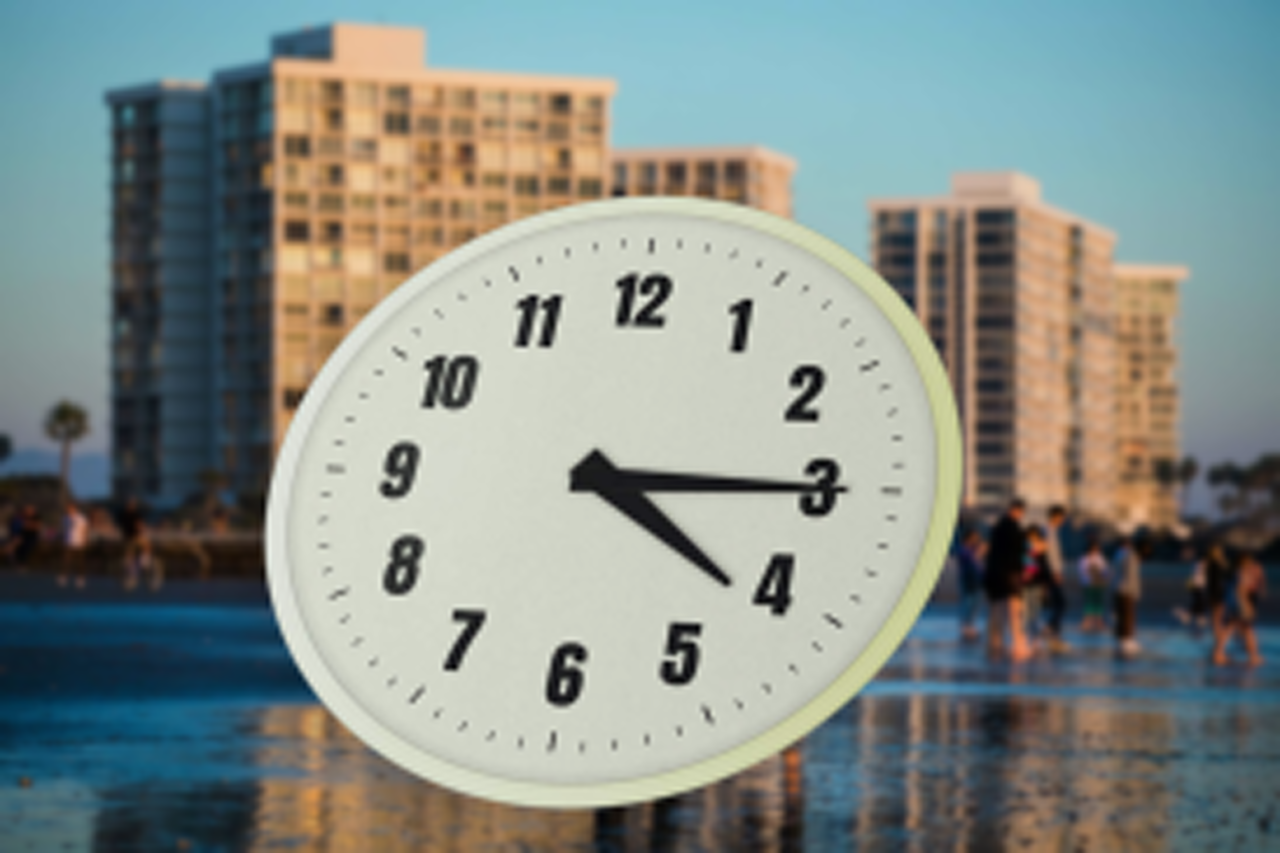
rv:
4.15
